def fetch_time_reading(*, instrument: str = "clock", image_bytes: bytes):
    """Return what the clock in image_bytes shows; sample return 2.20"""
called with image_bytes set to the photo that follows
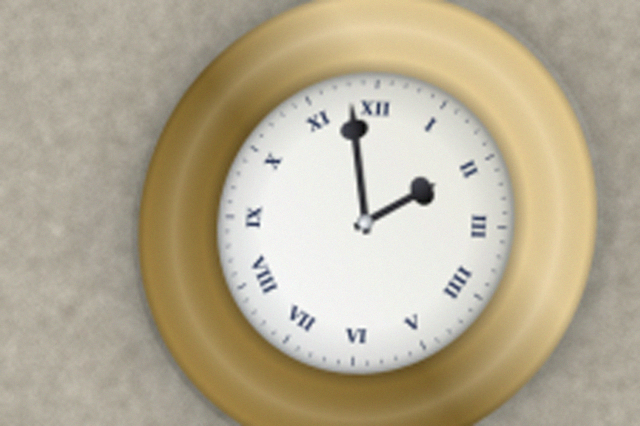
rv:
1.58
